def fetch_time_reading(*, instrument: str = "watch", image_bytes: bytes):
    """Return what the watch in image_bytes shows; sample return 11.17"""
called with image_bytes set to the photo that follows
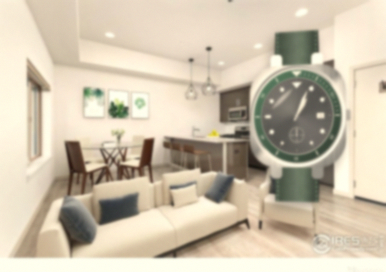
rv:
1.04
